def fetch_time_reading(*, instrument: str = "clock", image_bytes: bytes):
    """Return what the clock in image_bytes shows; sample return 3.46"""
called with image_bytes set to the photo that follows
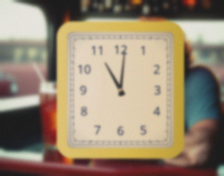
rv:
11.01
